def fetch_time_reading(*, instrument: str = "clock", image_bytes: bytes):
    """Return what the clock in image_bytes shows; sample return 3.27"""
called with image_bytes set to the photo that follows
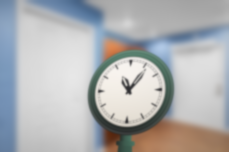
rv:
11.06
